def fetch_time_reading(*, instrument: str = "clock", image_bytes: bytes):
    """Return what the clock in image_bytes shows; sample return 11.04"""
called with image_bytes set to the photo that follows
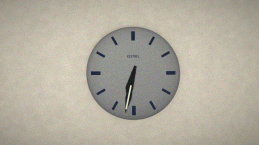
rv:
6.32
